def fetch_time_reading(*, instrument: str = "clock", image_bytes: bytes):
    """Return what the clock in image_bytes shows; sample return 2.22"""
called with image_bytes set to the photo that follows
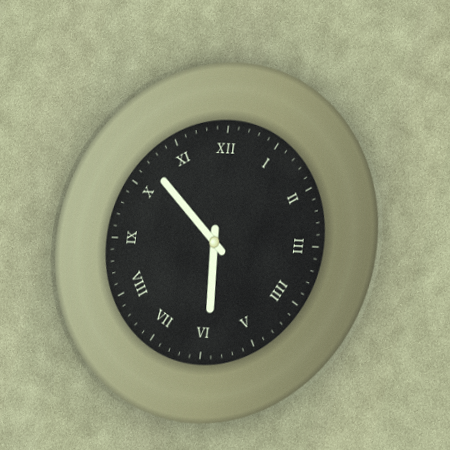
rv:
5.52
